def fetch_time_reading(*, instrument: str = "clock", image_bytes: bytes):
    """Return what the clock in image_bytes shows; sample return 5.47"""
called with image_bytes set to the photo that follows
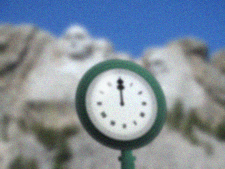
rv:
12.00
